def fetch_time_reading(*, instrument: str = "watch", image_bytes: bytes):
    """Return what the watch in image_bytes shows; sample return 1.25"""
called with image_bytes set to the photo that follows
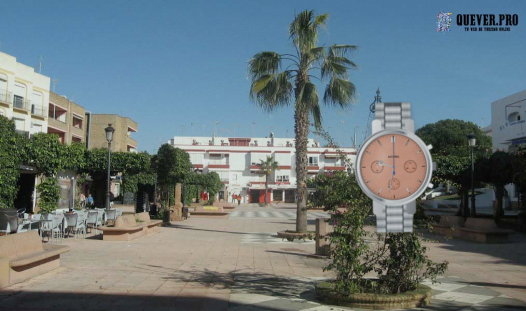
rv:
9.32
